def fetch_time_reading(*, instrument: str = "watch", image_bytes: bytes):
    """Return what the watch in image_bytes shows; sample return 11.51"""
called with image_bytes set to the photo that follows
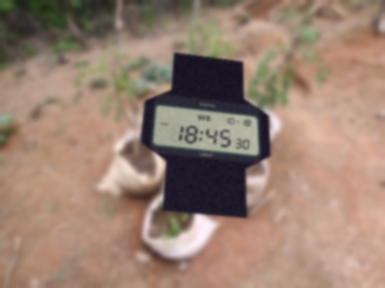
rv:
18.45
